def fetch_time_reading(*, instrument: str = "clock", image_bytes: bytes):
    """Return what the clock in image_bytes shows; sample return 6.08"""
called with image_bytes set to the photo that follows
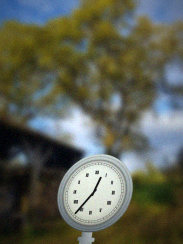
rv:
12.36
